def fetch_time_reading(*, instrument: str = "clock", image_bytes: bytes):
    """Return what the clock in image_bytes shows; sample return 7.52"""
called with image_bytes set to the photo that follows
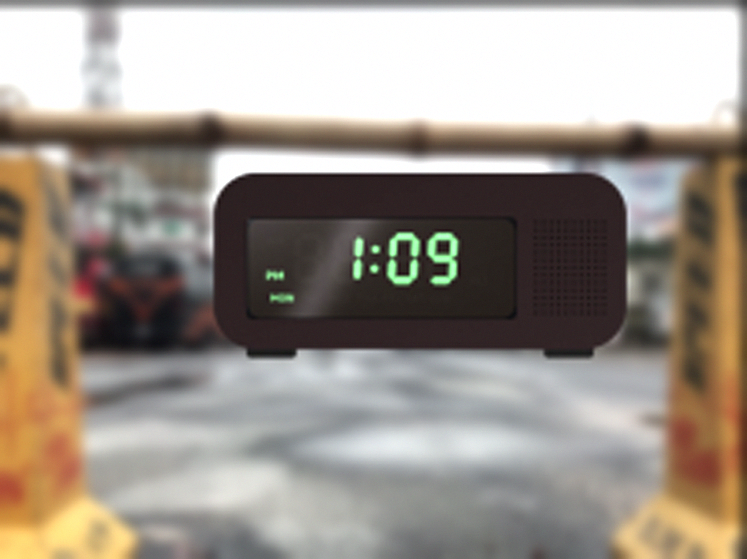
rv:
1.09
